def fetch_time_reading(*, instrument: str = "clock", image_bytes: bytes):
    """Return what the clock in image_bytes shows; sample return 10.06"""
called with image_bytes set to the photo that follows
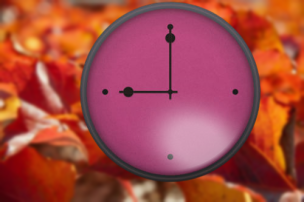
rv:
9.00
